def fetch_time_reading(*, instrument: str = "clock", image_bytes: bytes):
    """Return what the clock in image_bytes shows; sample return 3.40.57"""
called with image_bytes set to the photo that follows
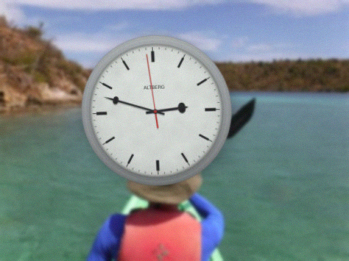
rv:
2.47.59
